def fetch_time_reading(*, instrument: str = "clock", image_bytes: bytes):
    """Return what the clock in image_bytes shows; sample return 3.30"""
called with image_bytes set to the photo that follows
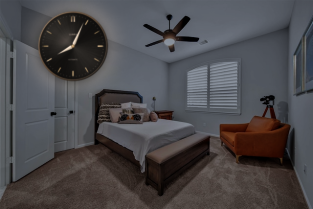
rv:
8.04
